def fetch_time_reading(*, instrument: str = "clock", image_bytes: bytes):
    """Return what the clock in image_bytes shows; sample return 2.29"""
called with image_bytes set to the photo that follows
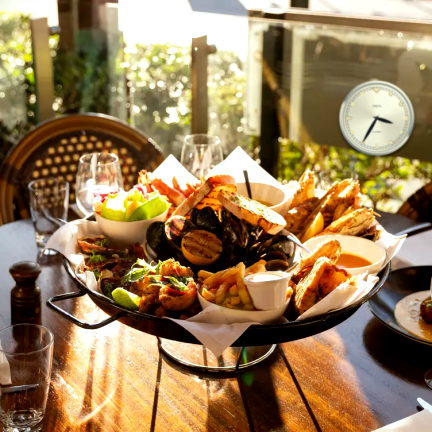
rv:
3.35
